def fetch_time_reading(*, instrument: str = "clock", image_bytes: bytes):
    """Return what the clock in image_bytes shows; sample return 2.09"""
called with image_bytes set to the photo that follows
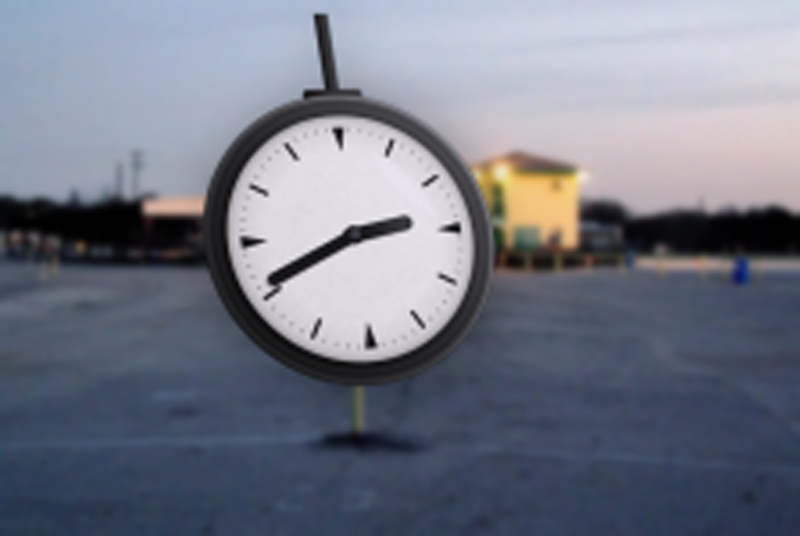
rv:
2.41
